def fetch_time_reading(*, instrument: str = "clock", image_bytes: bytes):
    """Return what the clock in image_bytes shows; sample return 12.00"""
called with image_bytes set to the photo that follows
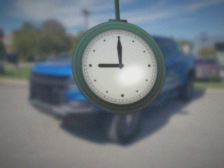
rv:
9.00
